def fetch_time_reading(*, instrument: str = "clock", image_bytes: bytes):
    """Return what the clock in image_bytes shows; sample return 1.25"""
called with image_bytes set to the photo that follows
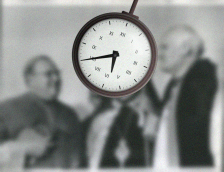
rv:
5.40
